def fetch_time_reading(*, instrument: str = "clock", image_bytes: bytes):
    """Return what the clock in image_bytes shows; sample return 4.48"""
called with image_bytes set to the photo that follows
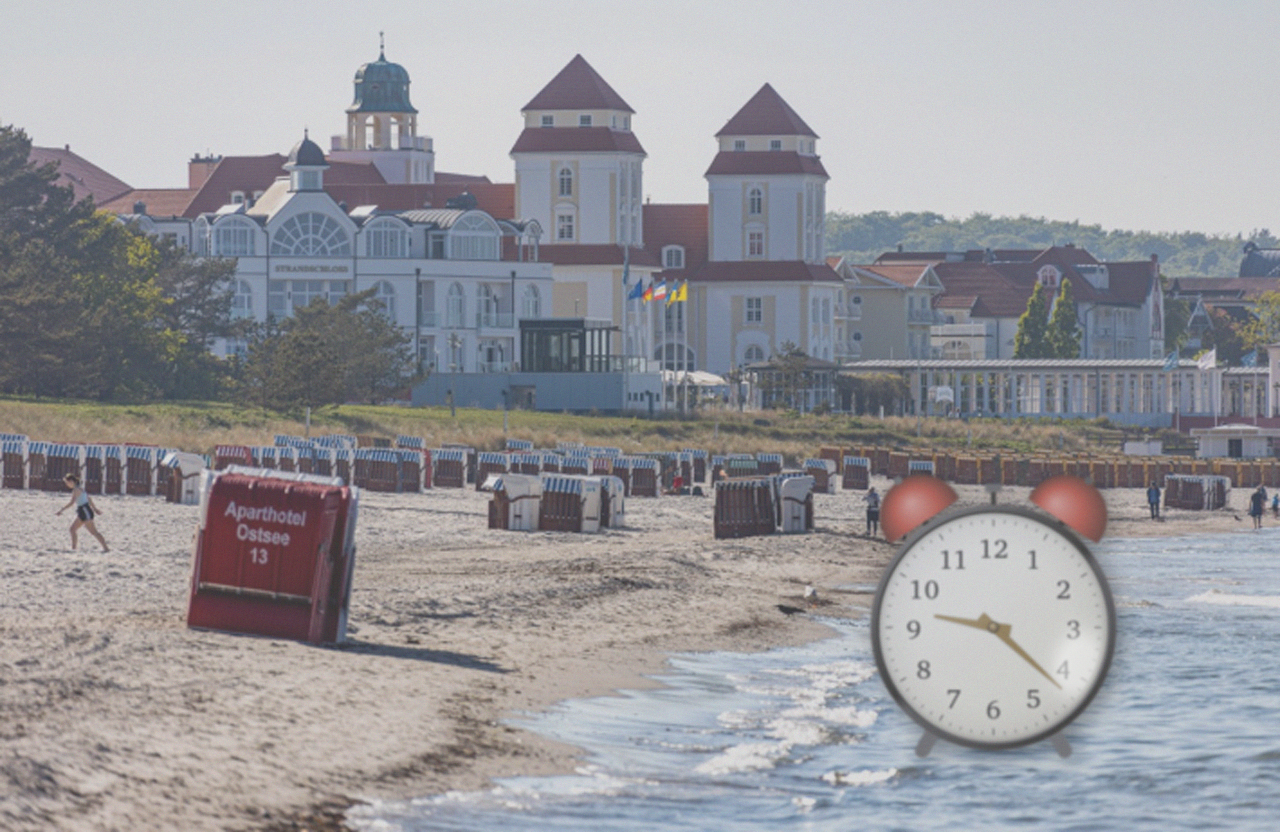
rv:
9.22
